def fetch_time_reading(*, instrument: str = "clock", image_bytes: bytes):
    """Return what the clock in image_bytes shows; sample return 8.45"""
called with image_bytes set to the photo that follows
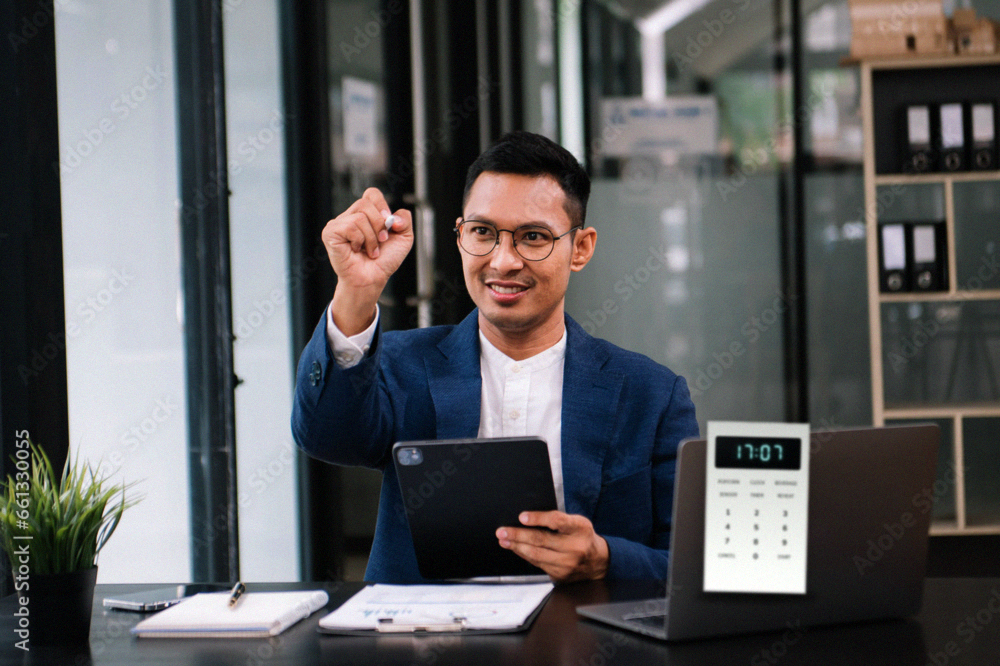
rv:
17.07
